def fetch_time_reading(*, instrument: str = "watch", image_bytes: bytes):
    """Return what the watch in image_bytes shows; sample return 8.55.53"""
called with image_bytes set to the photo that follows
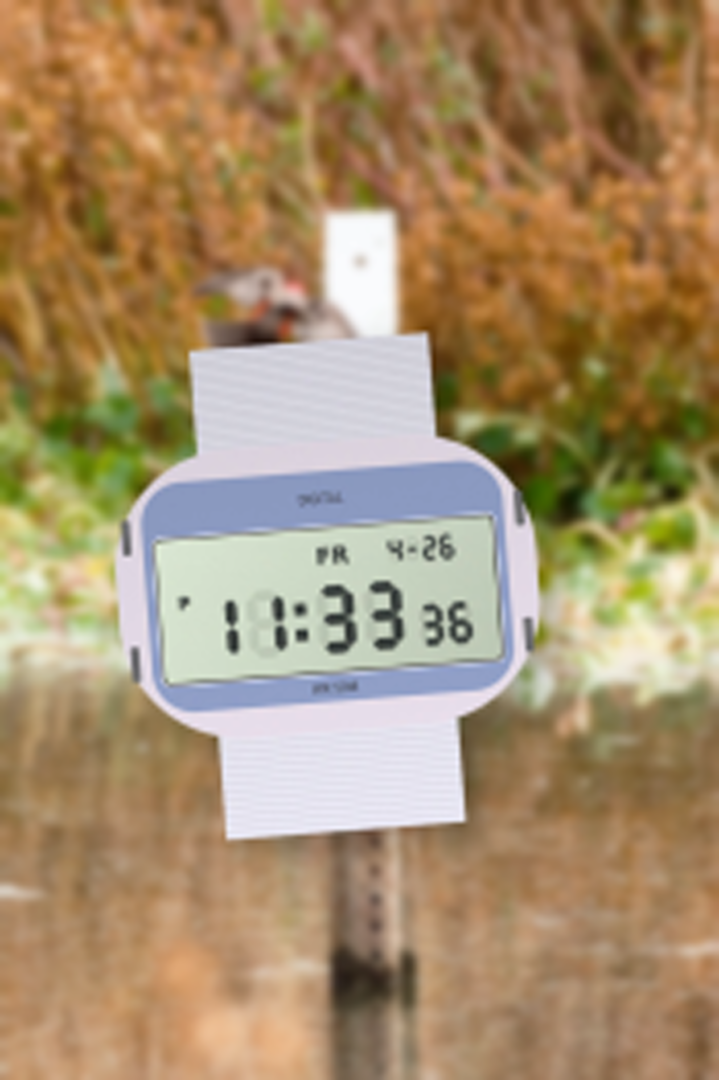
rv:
11.33.36
